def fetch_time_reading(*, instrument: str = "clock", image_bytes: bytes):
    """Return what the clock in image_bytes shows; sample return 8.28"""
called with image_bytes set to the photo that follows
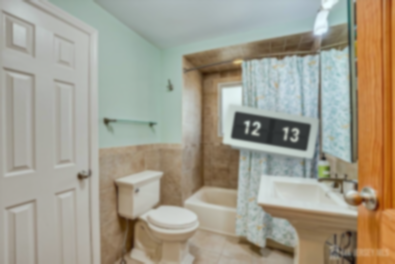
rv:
12.13
